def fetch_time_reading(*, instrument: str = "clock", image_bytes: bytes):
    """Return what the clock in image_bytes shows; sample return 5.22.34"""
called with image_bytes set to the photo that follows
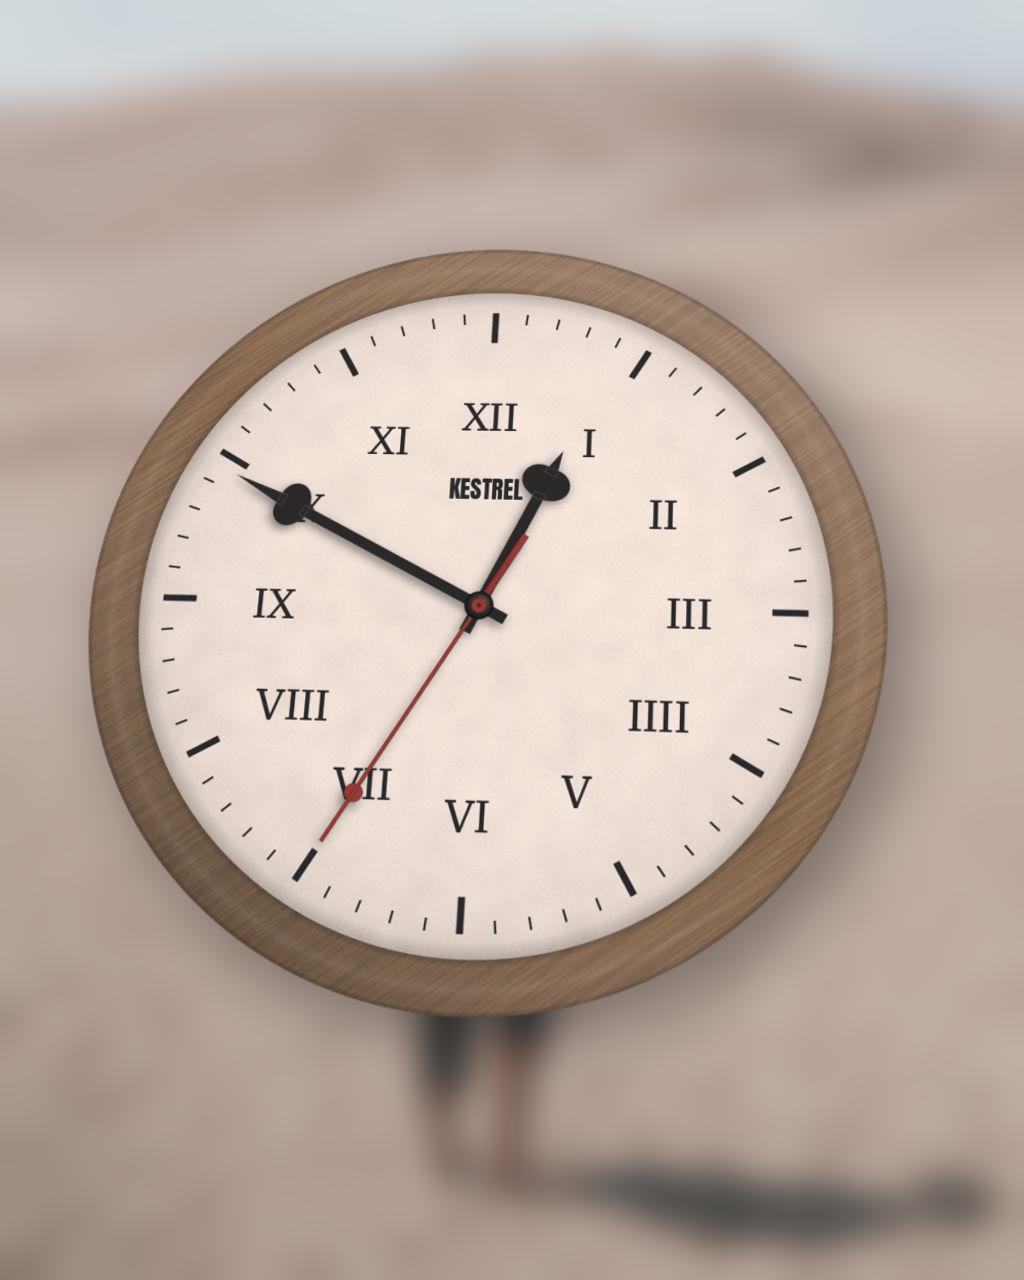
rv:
12.49.35
